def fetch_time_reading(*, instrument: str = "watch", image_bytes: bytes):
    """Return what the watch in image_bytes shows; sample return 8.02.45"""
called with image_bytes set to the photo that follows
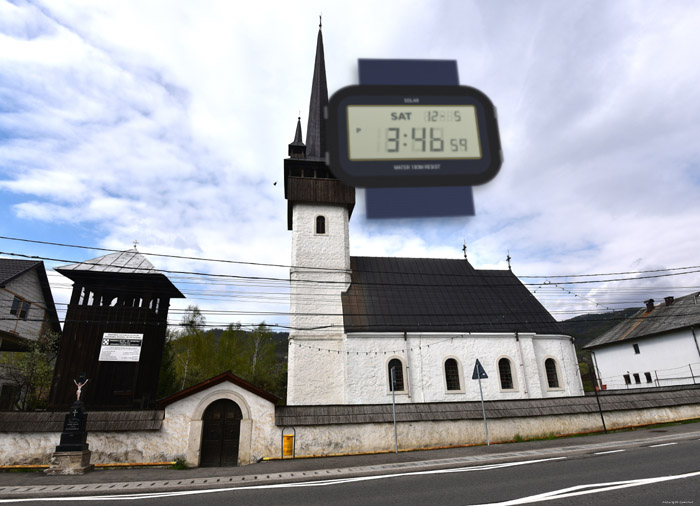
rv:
3.46.59
